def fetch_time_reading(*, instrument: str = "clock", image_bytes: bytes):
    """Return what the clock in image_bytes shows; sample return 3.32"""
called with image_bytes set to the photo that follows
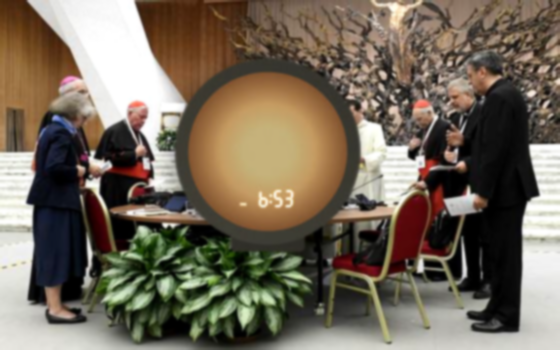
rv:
6.53
